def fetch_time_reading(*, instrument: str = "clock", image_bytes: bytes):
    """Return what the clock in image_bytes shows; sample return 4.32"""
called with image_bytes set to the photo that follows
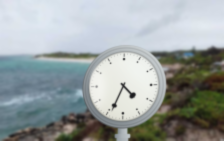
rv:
4.34
